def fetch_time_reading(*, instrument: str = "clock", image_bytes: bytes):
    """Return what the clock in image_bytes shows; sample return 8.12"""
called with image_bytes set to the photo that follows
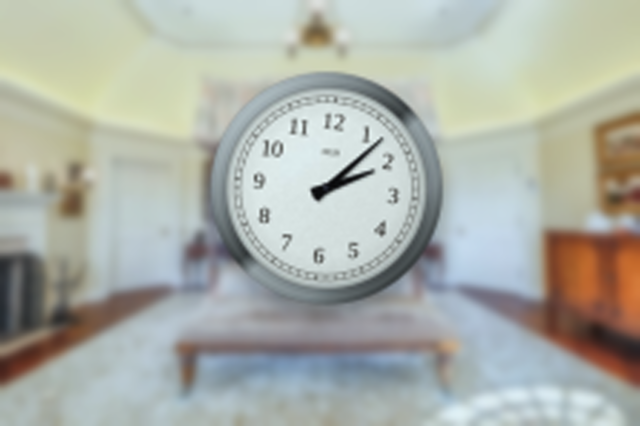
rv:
2.07
